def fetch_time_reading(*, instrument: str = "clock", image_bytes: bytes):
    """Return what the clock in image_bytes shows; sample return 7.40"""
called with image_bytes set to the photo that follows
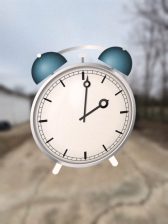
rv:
2.01
